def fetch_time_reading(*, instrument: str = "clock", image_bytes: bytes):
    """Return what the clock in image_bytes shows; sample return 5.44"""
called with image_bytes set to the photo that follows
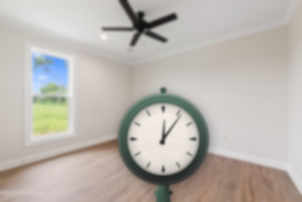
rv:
12.06
